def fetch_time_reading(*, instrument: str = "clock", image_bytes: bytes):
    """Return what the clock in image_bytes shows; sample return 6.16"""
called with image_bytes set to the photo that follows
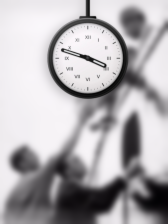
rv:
3.48
